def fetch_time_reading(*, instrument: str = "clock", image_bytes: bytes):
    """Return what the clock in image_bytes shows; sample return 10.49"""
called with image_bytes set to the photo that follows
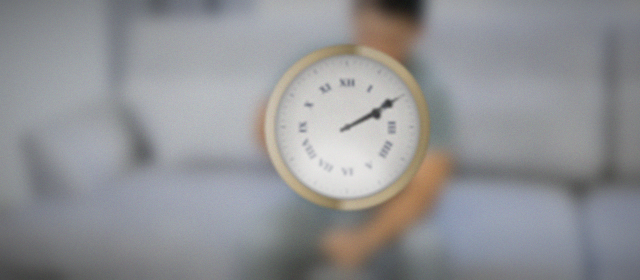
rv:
2.10
